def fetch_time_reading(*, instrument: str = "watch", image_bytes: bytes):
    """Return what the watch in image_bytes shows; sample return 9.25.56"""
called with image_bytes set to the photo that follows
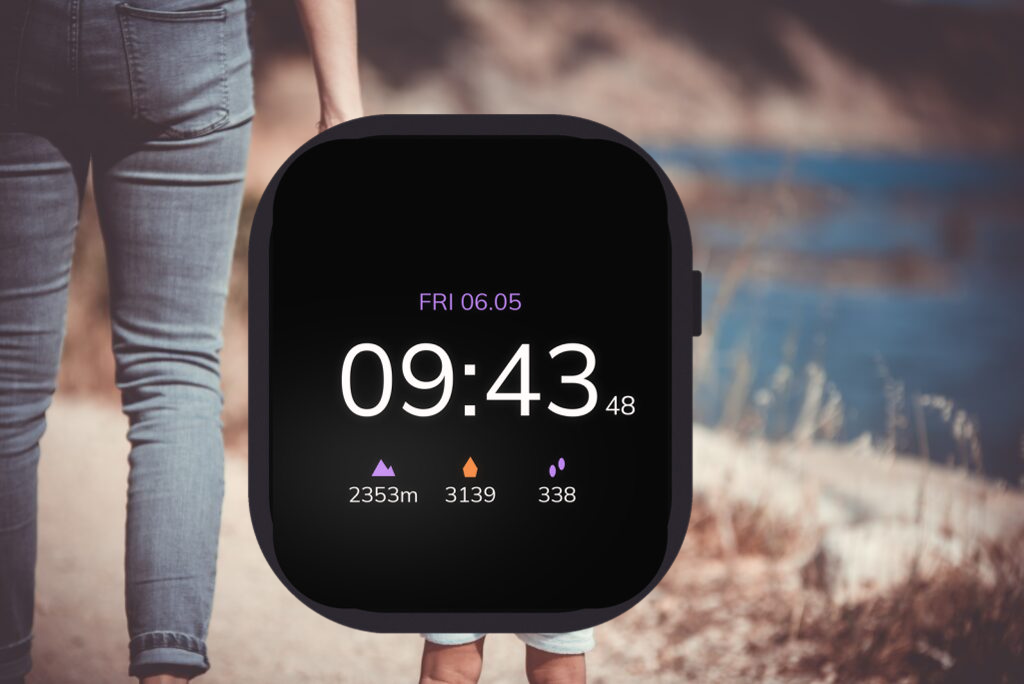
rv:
9.43.48
